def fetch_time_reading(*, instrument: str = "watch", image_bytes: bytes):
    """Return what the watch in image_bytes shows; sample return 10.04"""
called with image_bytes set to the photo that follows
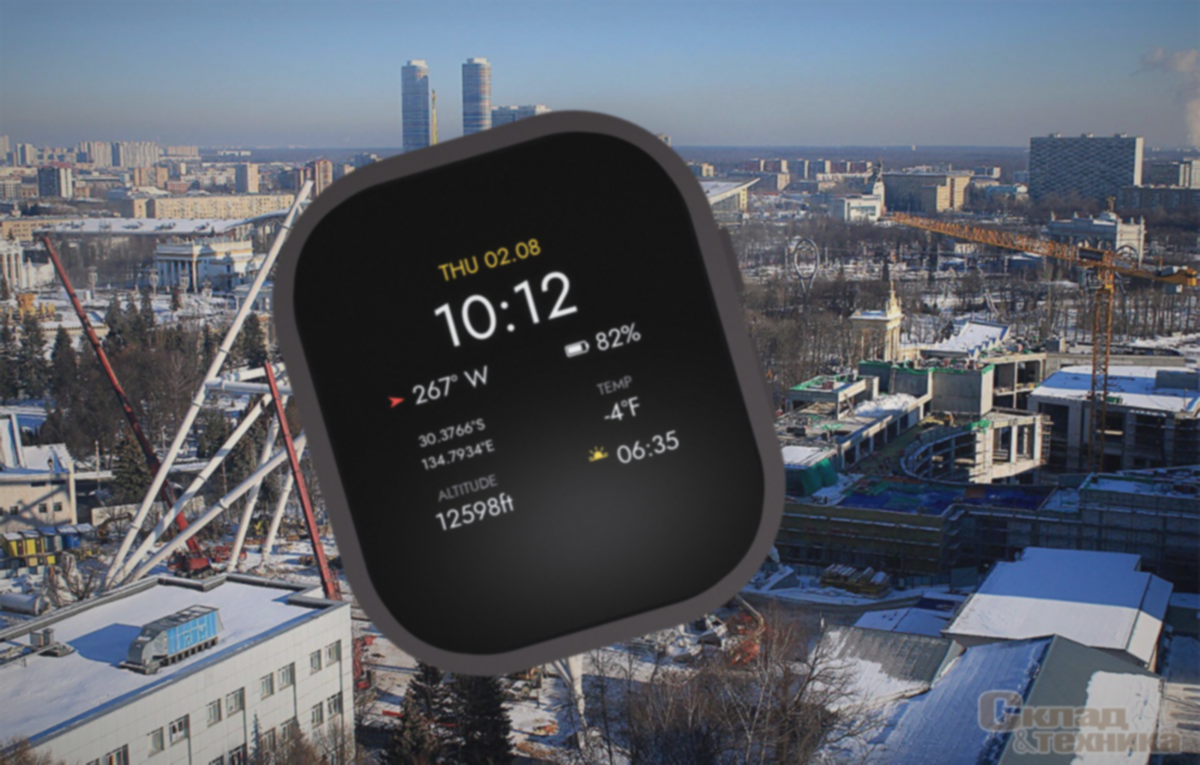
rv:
10.12
